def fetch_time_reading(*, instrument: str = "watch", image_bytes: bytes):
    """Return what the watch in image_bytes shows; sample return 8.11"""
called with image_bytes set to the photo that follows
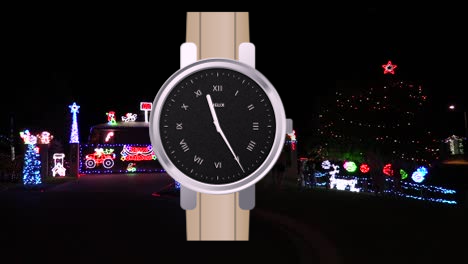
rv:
11.25
